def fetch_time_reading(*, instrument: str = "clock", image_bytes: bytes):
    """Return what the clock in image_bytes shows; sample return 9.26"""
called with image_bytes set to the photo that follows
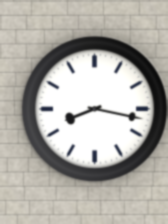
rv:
8.17
